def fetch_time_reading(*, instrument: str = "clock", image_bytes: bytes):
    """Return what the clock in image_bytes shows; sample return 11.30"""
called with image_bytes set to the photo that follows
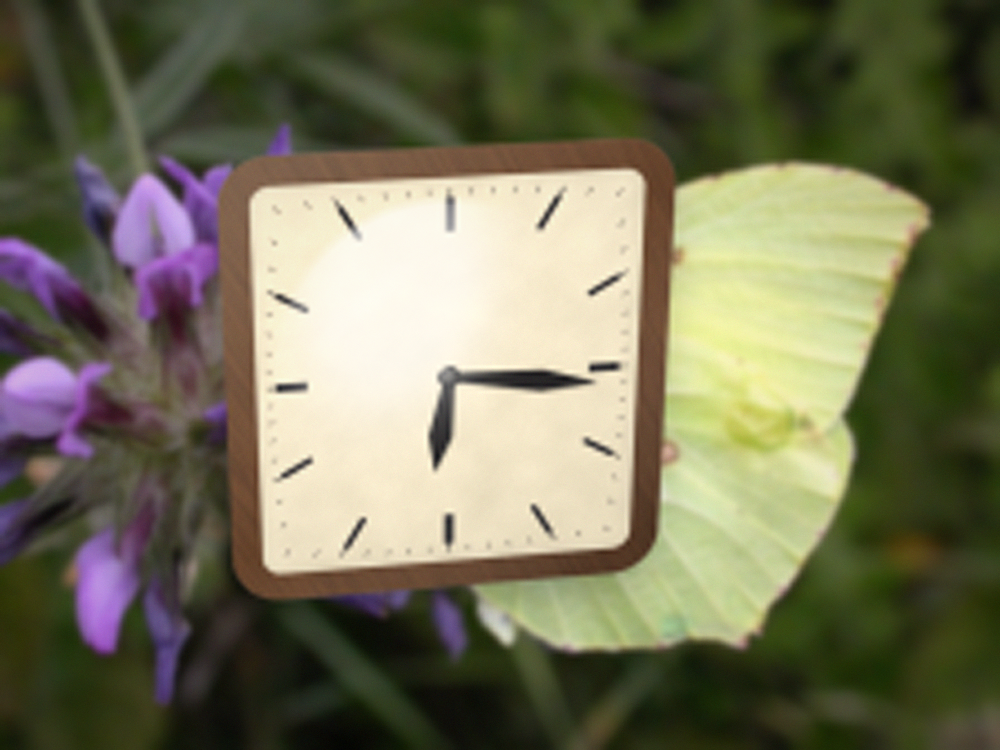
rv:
6.16
